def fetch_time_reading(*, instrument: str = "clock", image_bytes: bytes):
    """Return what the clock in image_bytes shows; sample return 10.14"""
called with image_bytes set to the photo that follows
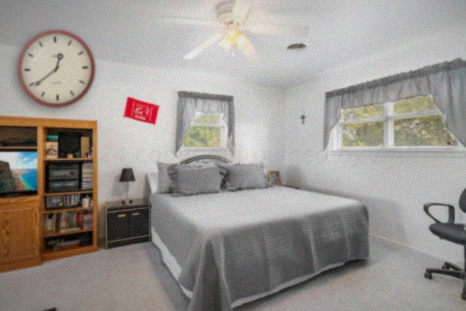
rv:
12.39
